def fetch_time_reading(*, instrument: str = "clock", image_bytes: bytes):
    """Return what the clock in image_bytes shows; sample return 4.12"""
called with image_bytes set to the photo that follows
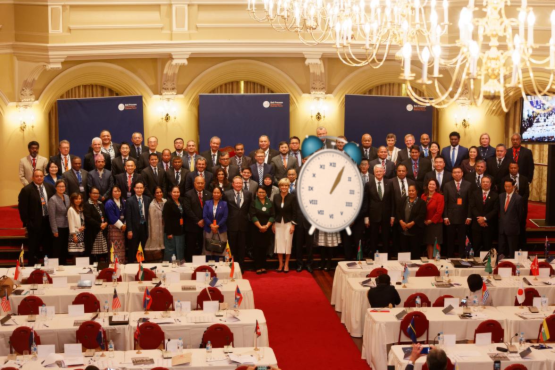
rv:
1.05
